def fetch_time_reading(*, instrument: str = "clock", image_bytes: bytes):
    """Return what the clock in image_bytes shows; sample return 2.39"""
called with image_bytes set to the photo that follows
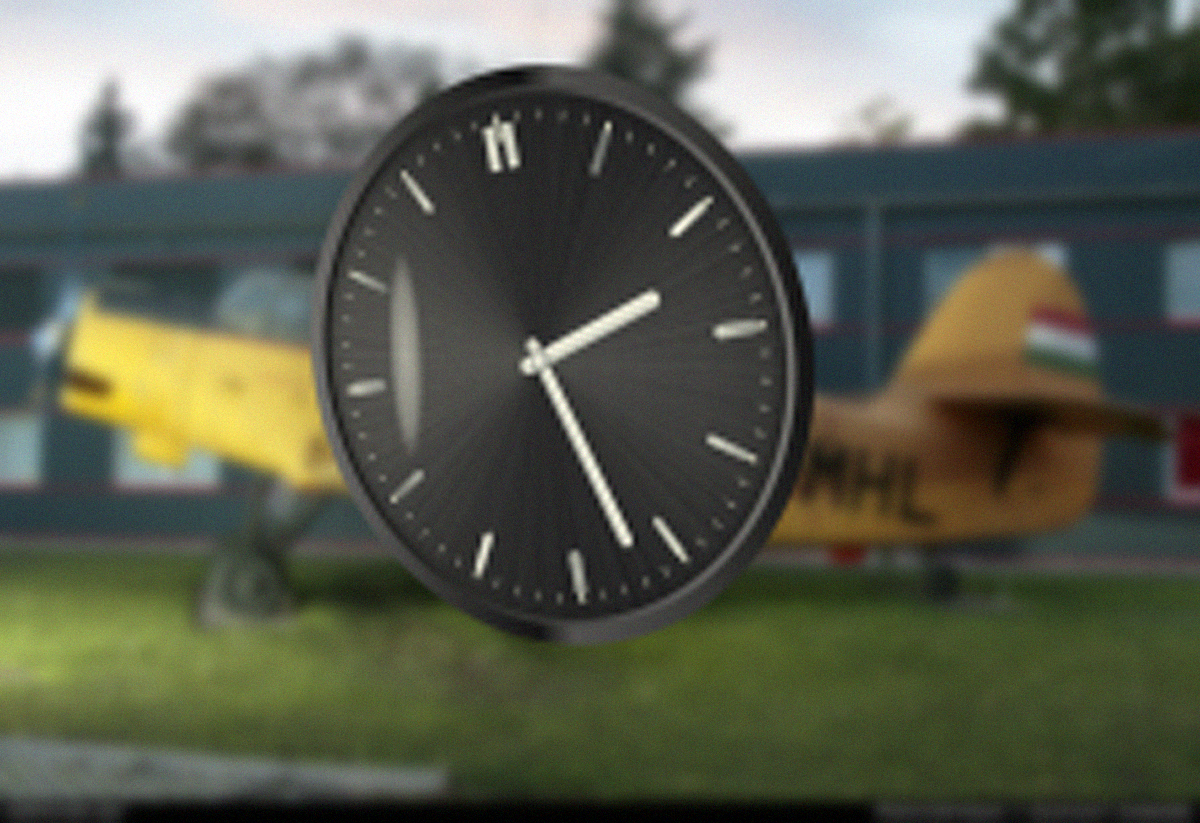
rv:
2.27
